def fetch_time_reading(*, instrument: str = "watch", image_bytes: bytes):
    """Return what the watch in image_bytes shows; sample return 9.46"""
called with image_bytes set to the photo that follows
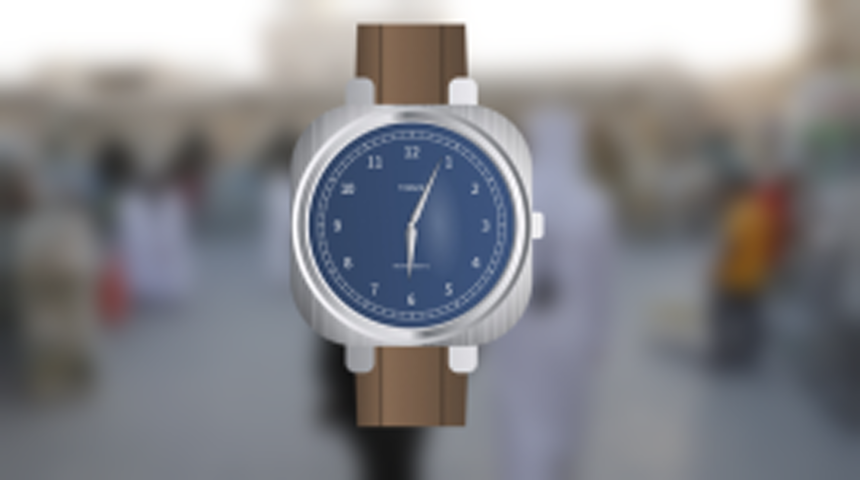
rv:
6.04
